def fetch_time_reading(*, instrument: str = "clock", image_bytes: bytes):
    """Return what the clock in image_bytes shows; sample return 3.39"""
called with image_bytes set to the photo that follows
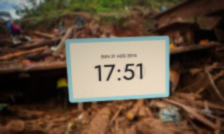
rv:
17.51
